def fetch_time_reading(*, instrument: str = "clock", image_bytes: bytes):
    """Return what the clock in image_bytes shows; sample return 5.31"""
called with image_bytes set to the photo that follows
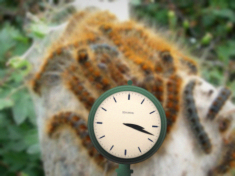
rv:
3.18
